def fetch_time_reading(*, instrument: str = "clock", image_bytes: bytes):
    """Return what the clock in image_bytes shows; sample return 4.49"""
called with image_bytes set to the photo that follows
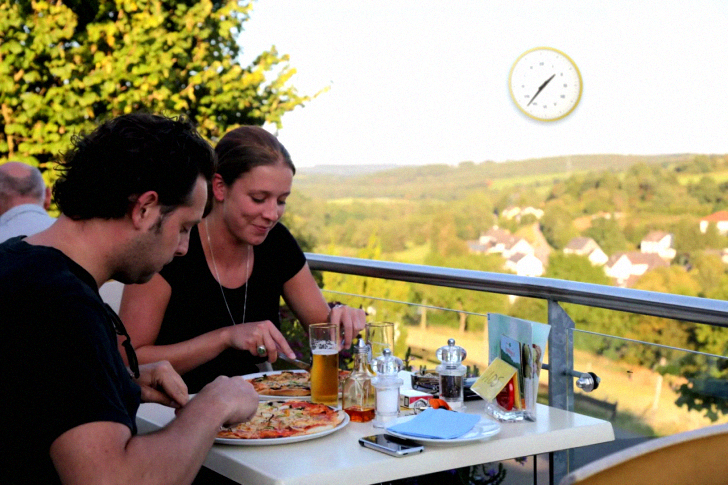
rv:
1.37
